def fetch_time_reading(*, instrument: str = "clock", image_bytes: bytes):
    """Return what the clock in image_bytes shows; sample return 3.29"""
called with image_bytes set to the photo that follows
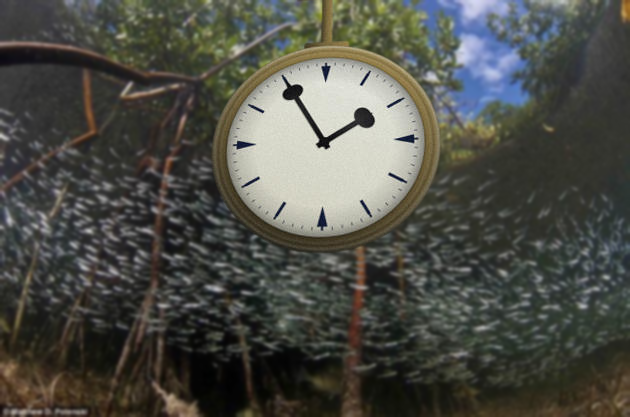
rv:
1.55
